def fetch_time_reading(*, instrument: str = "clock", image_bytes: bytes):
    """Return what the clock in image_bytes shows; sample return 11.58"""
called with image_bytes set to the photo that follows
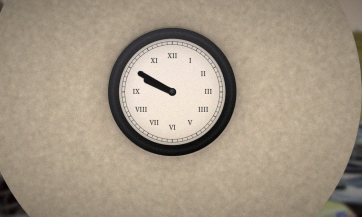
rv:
9.50
